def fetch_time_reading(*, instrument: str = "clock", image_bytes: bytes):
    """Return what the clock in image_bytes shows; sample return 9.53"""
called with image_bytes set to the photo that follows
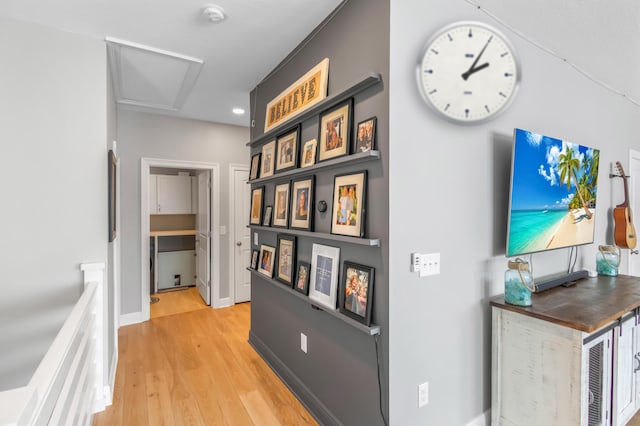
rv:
2.05
